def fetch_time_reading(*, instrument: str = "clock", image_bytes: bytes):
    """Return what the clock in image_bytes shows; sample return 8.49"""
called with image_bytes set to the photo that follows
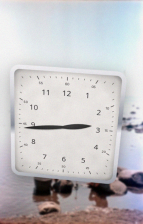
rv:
2.44
